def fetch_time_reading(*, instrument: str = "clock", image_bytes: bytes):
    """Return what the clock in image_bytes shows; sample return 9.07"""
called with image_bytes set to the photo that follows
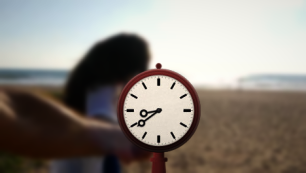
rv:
8.39
